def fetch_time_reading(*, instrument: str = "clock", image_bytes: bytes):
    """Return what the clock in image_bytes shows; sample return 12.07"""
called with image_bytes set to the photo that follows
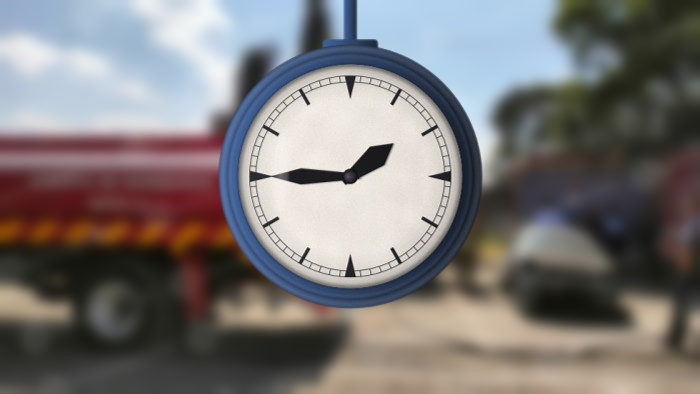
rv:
1.45
